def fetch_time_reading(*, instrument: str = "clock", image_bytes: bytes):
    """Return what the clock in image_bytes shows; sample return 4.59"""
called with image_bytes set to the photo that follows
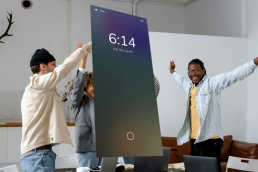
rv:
6.14
